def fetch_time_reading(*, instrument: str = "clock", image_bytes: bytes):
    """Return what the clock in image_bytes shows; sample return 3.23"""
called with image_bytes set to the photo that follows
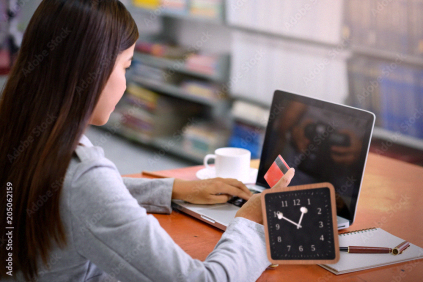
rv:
12.50
